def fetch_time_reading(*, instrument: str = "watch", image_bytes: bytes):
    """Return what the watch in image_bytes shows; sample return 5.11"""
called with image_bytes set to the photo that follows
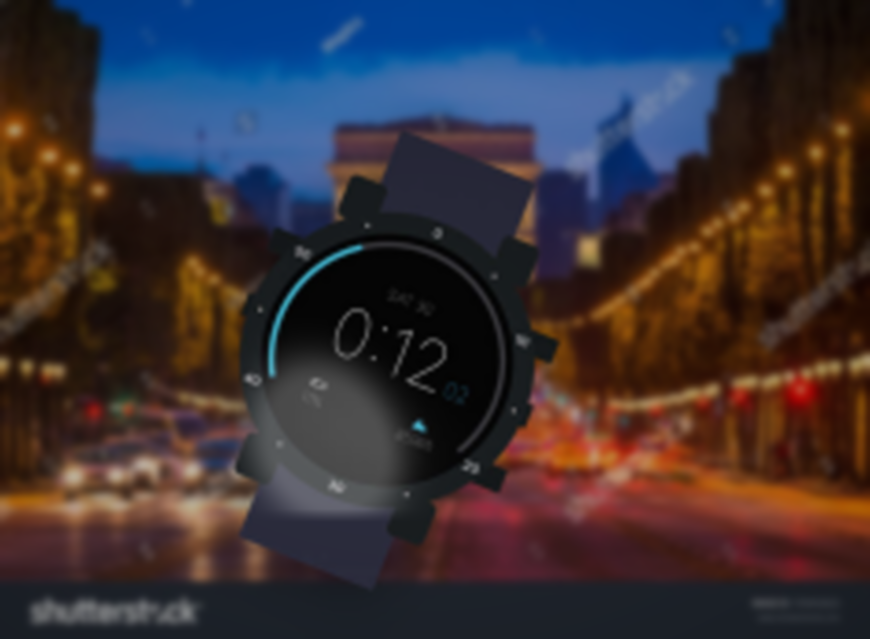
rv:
0.12
